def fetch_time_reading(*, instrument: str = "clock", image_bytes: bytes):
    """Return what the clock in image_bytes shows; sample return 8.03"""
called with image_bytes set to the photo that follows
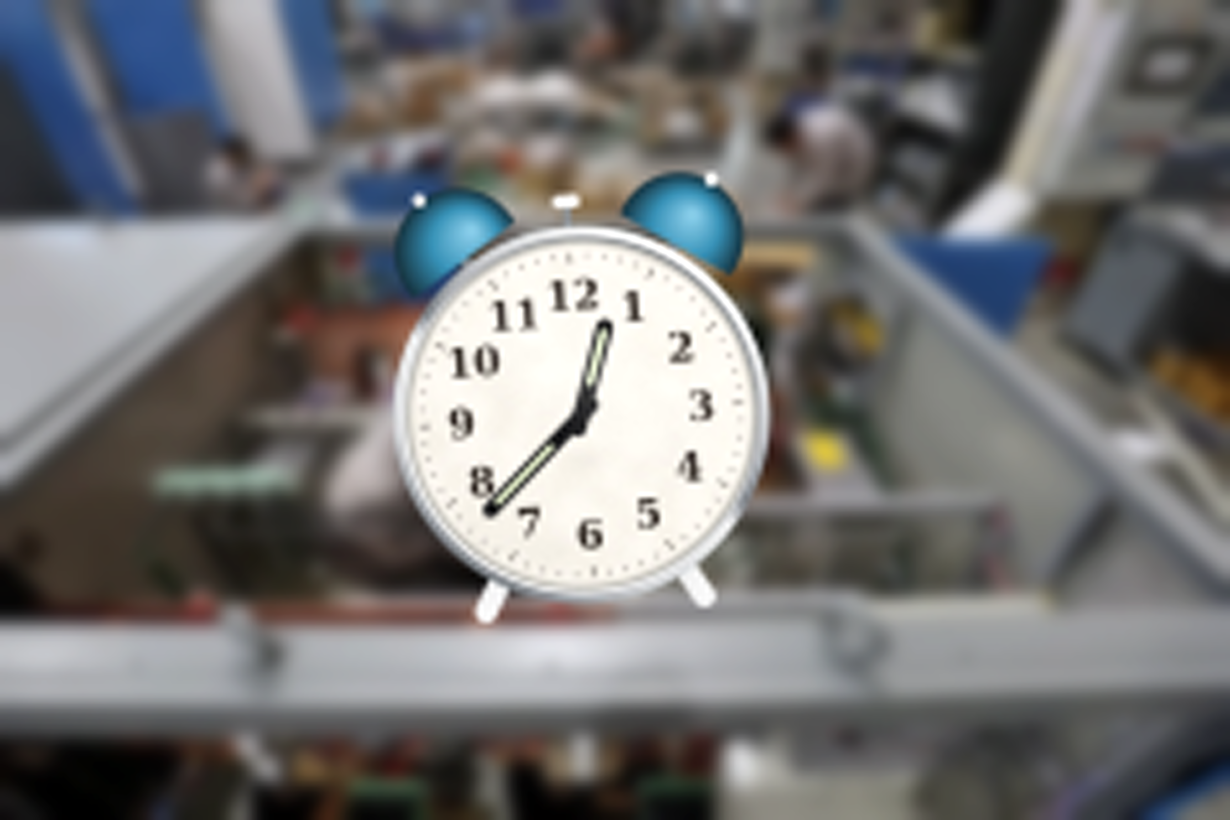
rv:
12.38
